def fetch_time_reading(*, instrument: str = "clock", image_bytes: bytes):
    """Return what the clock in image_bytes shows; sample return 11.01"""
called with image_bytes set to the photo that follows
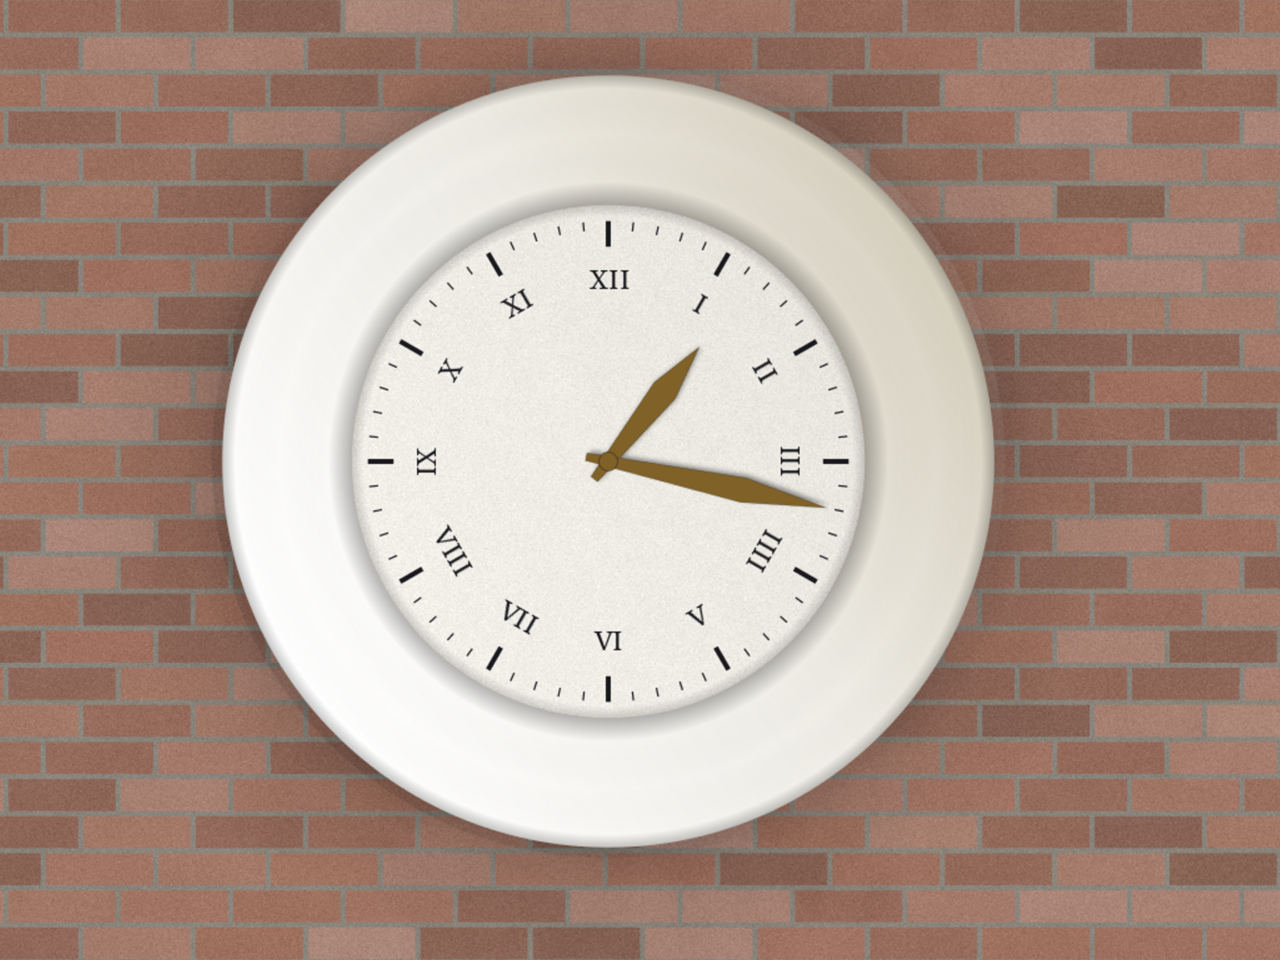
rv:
1.17
